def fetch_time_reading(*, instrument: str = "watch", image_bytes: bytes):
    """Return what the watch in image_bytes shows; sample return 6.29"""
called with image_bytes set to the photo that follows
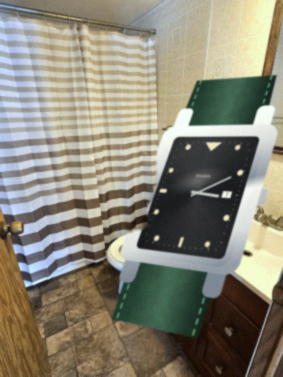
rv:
3.10
